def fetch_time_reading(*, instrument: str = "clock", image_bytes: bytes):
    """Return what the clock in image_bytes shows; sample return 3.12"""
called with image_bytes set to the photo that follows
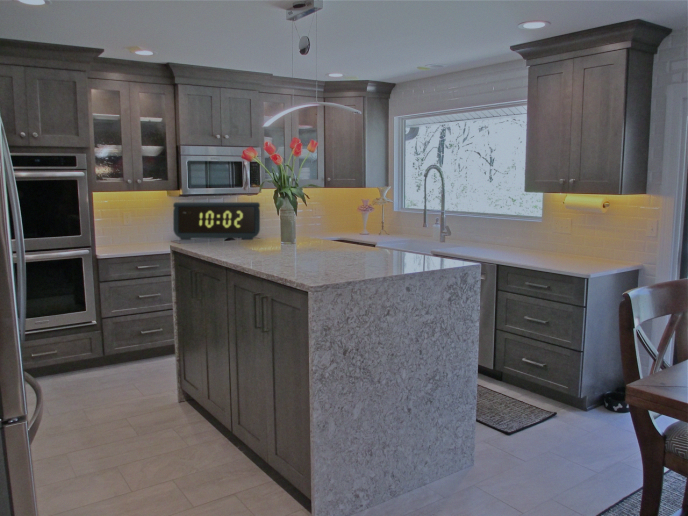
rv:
10.02
